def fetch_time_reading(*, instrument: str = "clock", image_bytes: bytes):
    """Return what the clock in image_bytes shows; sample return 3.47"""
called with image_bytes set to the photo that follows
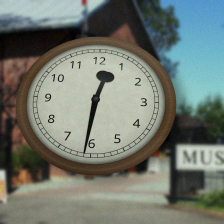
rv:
12.31
